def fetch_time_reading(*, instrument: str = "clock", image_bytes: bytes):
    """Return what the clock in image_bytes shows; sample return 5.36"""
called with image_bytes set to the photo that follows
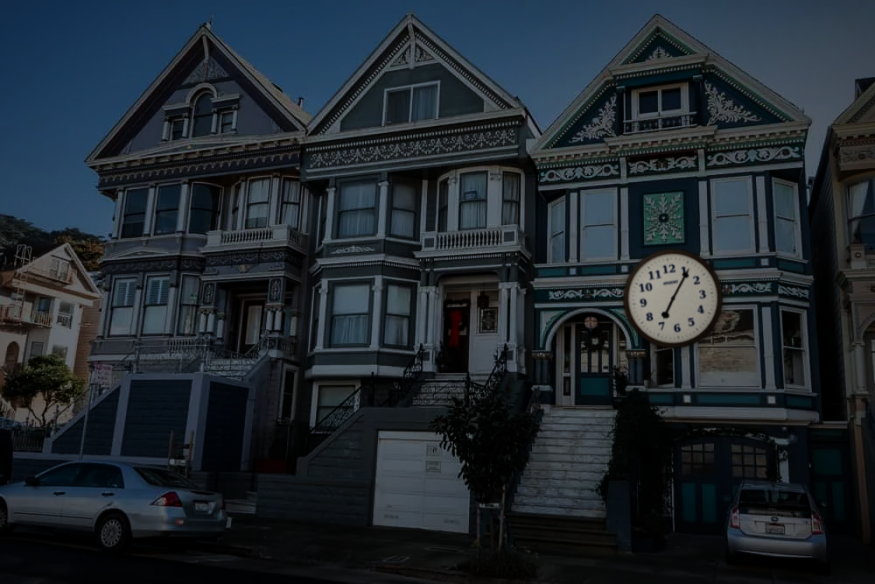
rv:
7.06
